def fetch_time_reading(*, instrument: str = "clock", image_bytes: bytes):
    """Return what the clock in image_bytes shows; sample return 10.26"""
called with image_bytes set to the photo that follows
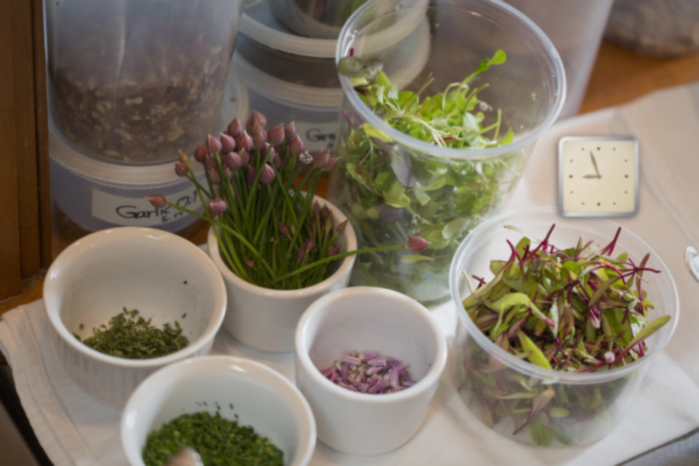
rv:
8.57
